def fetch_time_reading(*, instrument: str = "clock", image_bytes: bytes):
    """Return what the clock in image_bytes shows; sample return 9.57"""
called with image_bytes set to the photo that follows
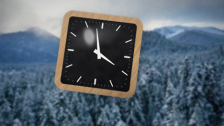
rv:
3.58
